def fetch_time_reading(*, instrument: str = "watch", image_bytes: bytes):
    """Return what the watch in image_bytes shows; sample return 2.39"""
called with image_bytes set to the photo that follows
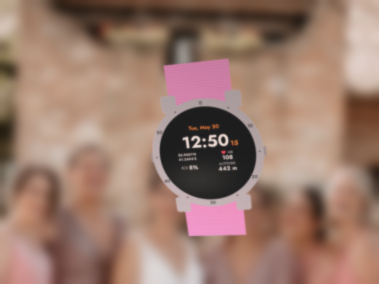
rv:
12.50
